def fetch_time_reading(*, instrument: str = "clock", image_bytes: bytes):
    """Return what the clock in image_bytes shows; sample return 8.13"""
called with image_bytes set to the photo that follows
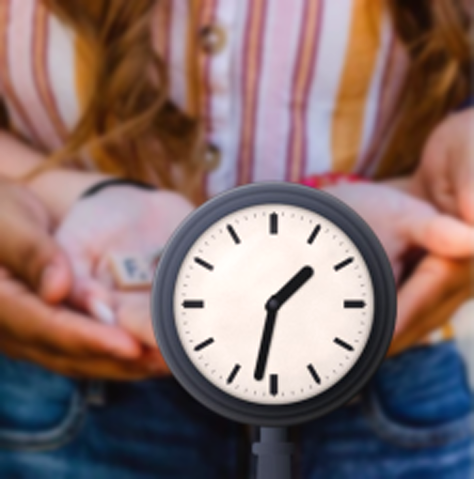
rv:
1.32
